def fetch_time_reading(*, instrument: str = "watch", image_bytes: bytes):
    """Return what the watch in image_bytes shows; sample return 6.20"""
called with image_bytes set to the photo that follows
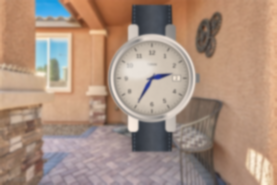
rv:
2.35
